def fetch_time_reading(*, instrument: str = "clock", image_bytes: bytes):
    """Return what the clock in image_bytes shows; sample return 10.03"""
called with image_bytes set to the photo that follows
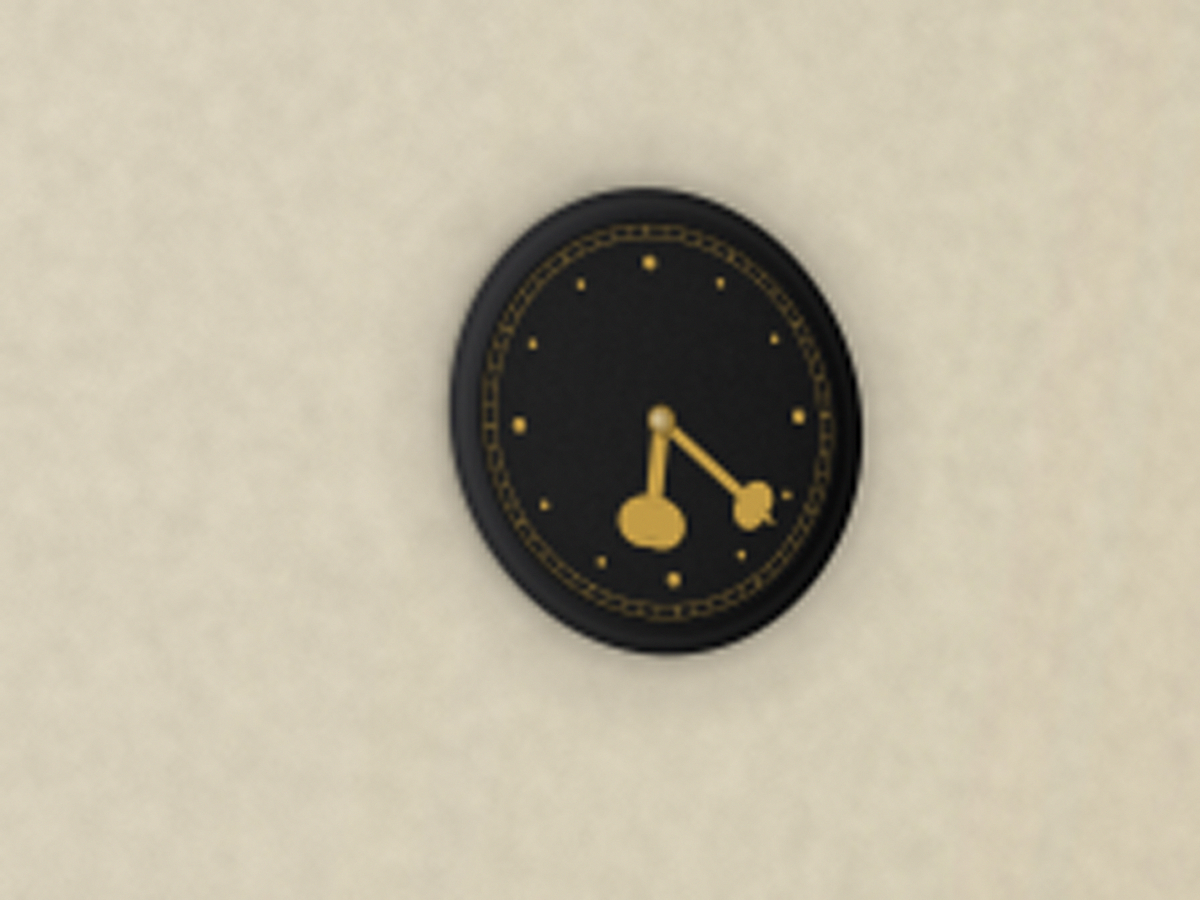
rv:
6.22
